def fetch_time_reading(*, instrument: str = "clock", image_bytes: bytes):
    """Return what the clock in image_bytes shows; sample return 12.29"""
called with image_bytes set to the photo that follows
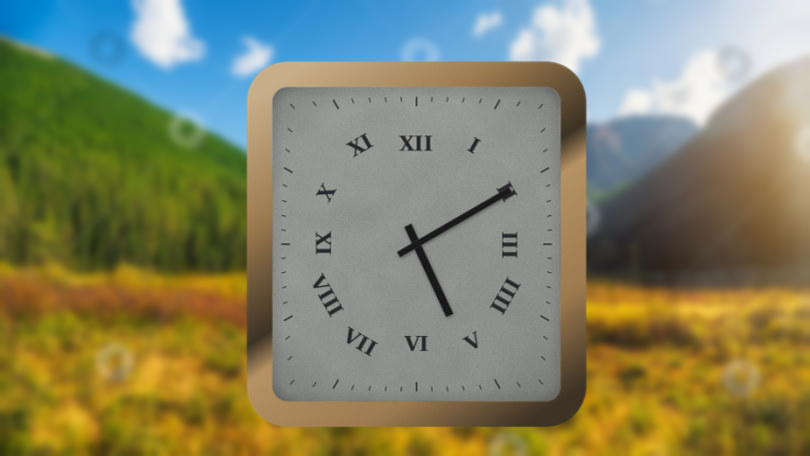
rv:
5.10
